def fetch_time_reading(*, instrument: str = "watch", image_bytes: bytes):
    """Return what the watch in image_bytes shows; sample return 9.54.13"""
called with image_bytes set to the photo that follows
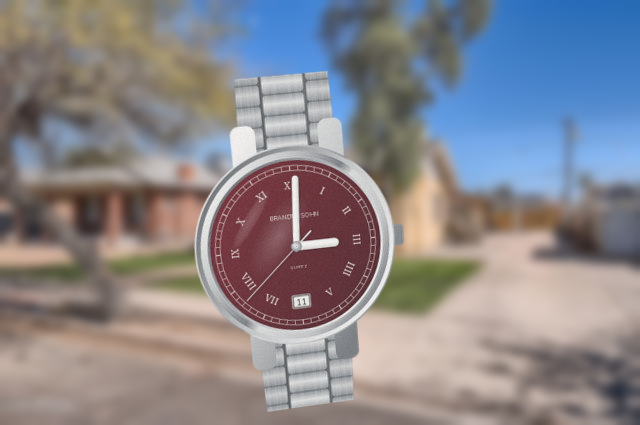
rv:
3.00.38
